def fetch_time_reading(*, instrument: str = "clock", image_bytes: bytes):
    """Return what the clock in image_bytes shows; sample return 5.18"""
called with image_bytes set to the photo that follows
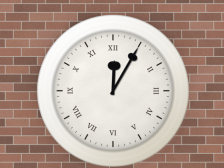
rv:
12.05
